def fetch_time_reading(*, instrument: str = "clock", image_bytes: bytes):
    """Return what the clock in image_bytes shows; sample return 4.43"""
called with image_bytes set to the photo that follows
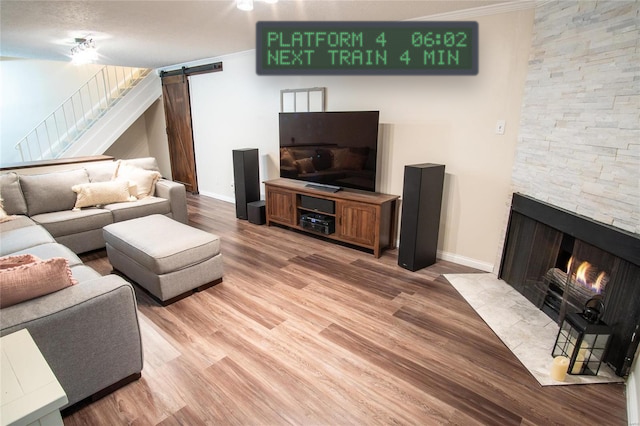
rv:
6.02
